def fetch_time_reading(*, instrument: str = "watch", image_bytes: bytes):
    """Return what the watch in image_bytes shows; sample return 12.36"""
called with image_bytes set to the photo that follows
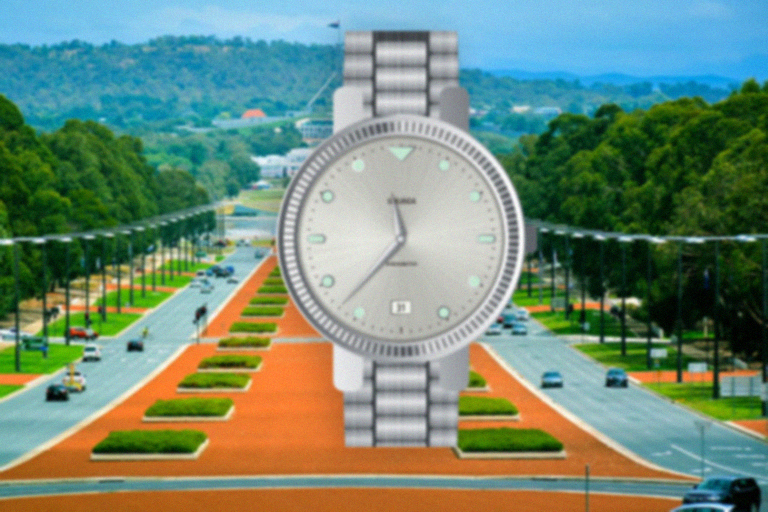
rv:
11.37
